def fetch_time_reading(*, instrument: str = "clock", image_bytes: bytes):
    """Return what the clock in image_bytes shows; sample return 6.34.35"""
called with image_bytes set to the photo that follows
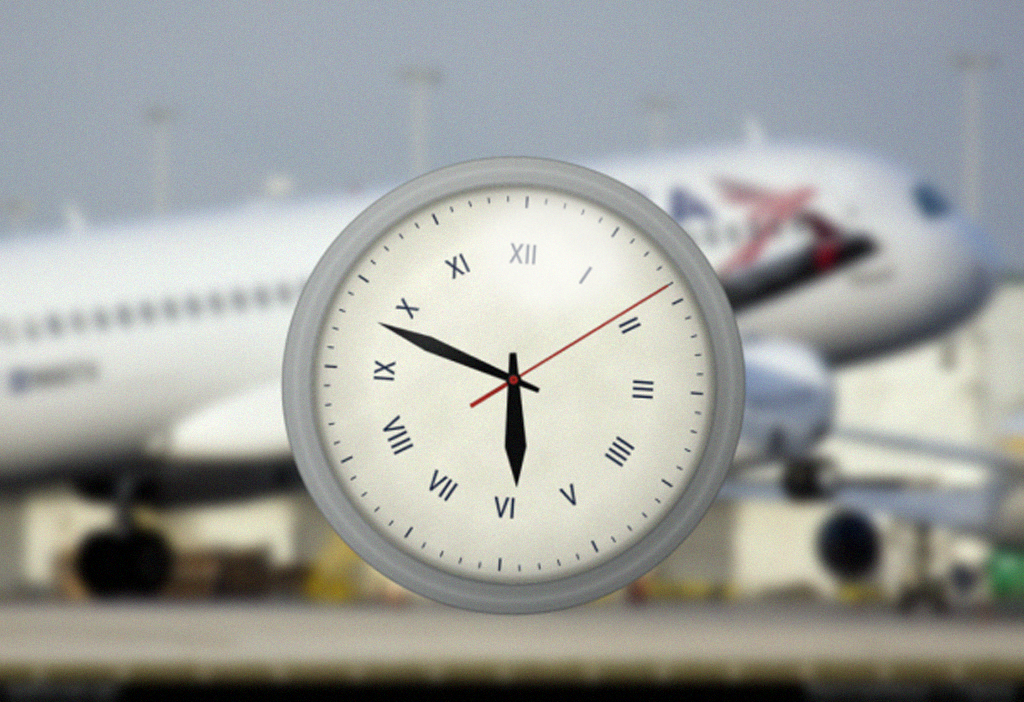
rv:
5.48.09
